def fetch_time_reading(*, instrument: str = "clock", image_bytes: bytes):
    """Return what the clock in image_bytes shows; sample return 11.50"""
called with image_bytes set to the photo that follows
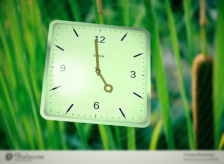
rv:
4.59
